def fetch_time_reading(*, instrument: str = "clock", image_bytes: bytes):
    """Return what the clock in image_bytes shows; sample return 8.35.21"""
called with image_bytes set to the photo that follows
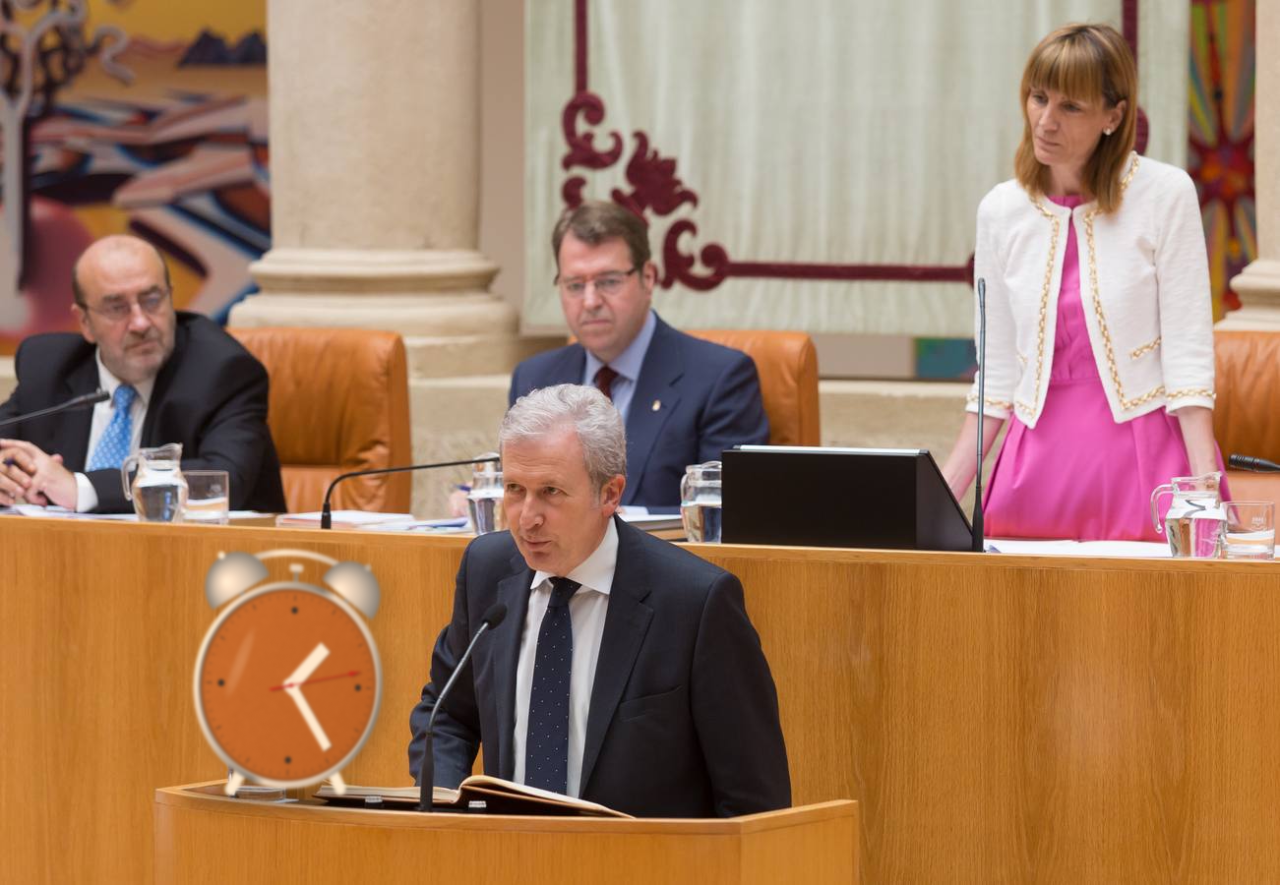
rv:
1.24.13
